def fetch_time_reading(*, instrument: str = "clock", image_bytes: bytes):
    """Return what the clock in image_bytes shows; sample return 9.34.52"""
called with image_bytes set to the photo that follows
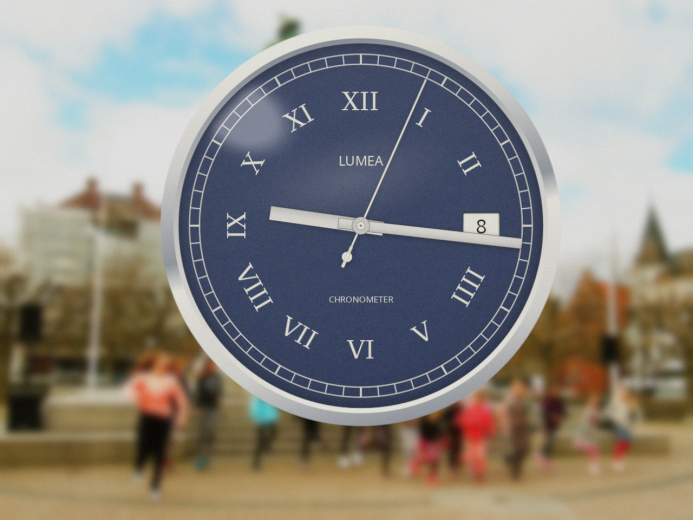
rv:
9.16.04
